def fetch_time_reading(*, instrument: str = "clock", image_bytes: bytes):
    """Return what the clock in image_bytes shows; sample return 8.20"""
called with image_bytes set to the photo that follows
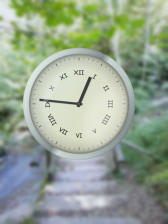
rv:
12.46
